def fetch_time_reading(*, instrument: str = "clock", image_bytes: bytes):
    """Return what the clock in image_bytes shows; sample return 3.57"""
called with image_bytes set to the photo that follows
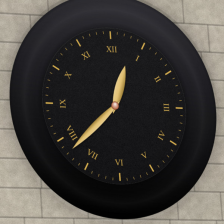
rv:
12.38
